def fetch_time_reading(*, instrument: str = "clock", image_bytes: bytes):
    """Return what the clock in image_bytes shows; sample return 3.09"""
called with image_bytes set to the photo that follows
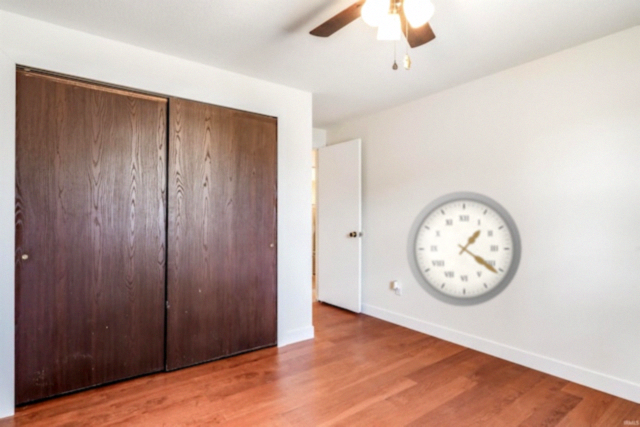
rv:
1.21
